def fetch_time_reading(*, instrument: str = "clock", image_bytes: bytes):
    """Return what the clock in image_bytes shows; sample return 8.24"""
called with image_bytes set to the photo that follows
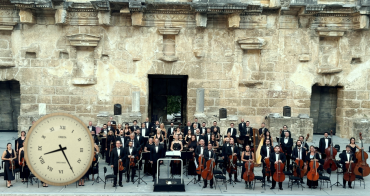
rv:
8.25
